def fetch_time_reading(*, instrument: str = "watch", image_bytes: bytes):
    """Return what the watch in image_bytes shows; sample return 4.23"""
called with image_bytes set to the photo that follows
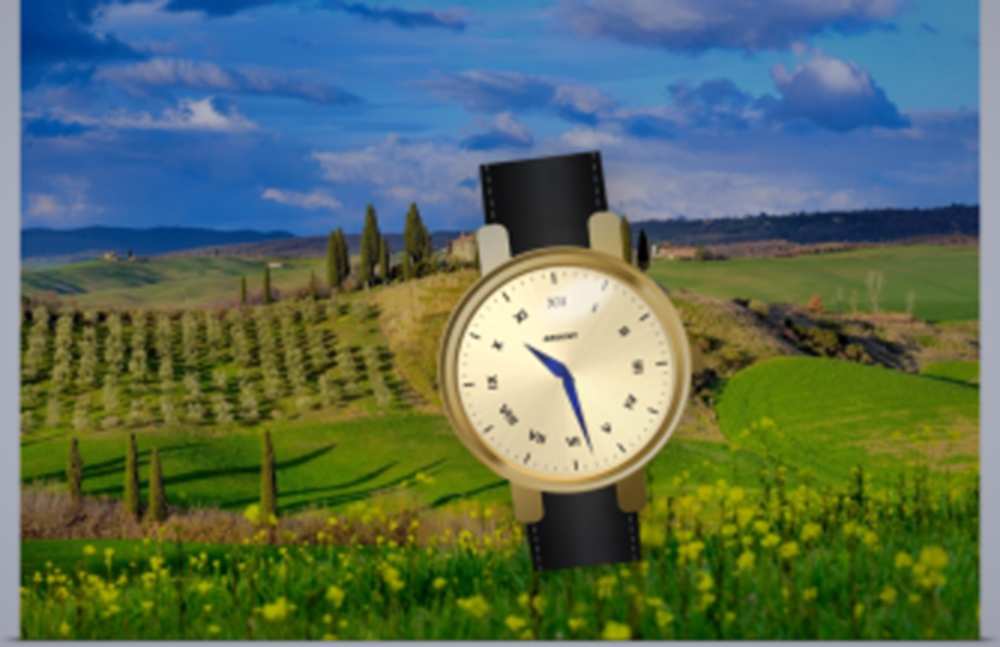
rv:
10.28
